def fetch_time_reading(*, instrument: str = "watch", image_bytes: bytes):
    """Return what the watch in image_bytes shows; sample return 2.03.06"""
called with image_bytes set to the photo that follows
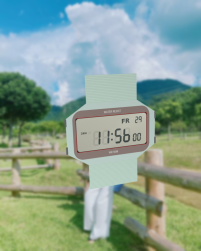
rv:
11.56.00
